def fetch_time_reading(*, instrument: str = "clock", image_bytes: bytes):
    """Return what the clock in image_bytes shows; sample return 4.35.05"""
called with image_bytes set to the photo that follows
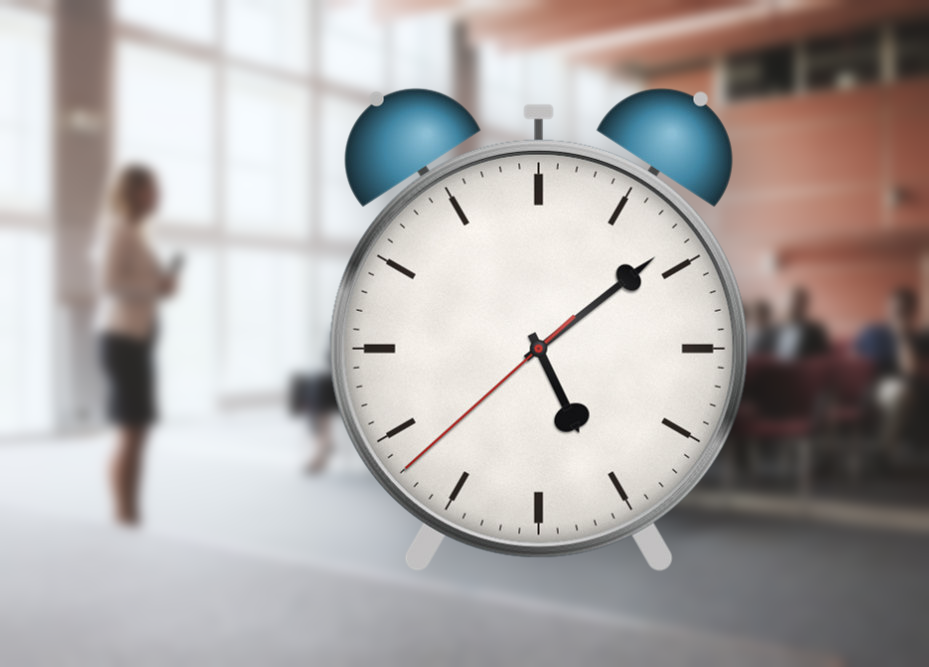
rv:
5.08.38
